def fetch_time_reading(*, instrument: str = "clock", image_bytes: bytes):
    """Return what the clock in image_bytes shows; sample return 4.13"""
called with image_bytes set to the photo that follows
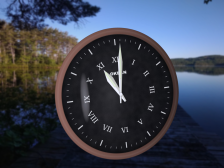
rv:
11.01
